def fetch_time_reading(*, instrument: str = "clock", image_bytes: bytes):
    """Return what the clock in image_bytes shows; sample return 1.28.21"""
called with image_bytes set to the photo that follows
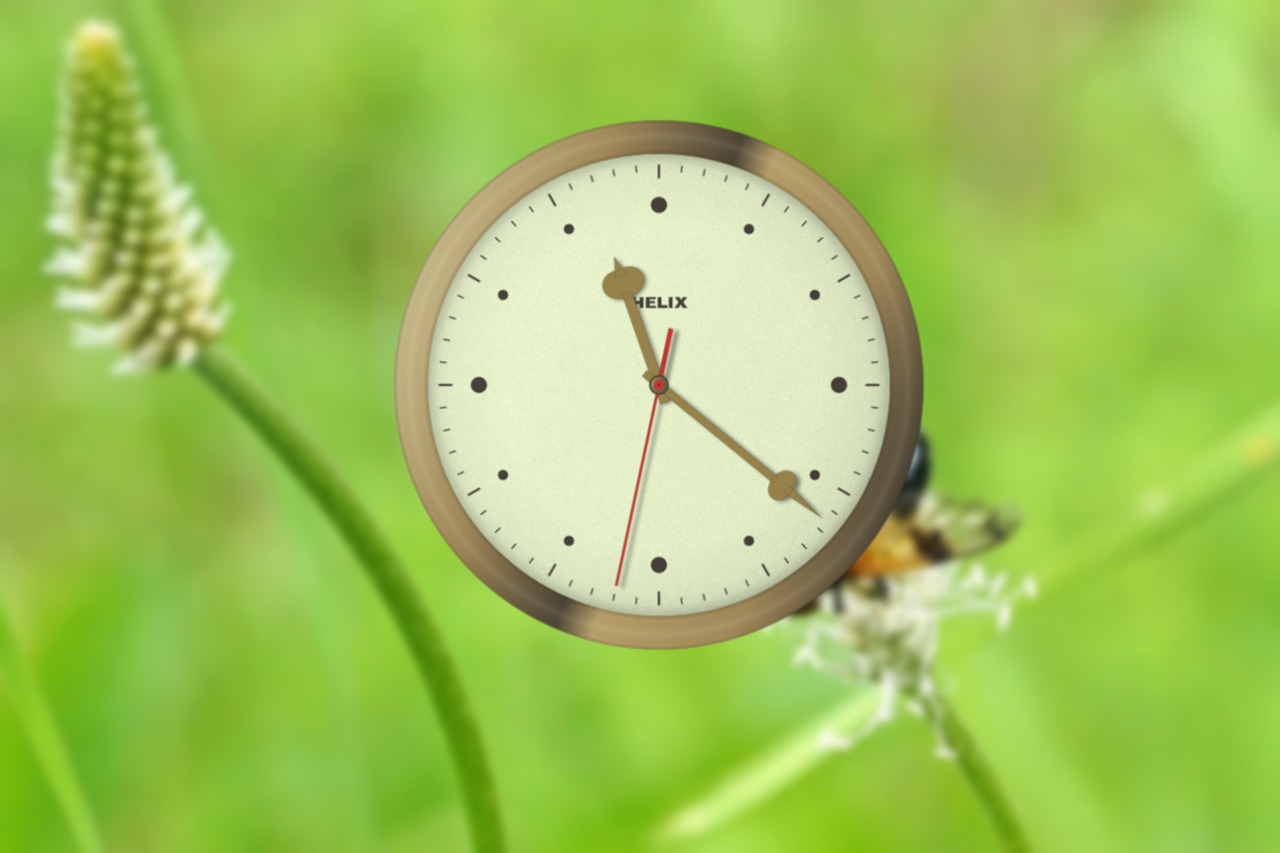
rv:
11.21.32
